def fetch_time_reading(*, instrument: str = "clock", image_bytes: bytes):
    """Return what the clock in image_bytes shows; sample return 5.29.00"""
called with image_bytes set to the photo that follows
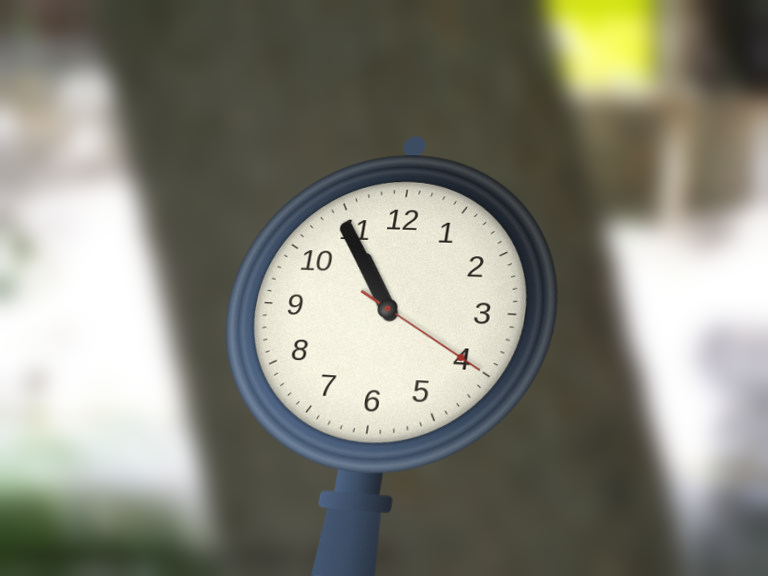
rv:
10.54.20
